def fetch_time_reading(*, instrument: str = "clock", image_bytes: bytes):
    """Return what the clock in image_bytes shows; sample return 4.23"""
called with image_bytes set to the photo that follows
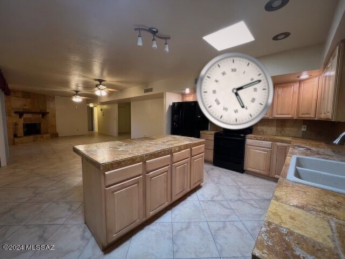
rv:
5.12
